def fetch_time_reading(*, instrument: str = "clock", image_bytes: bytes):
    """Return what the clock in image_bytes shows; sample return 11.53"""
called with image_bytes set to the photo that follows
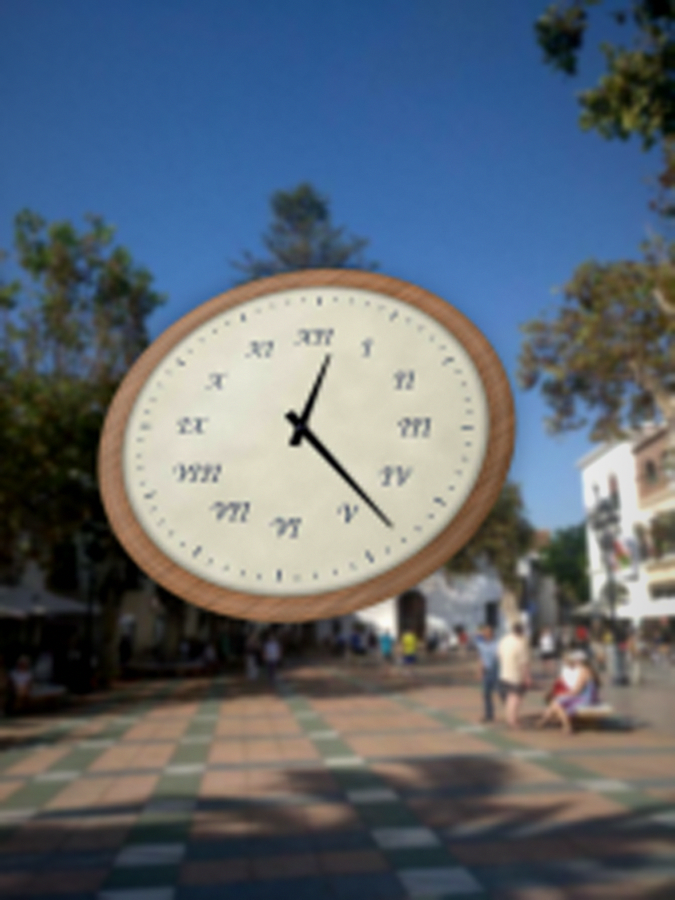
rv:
12.23
